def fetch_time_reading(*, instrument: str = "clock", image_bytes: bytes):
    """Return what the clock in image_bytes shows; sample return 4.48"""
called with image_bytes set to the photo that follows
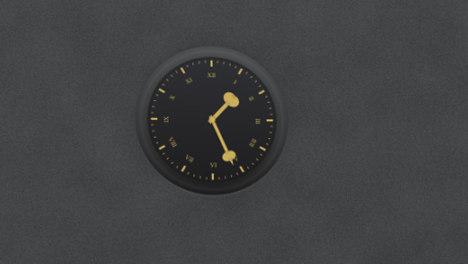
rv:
1.26
